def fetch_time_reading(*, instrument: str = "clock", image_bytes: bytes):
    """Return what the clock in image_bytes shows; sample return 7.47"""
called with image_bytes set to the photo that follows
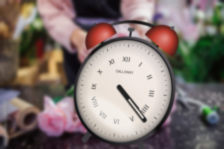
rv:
4.22
